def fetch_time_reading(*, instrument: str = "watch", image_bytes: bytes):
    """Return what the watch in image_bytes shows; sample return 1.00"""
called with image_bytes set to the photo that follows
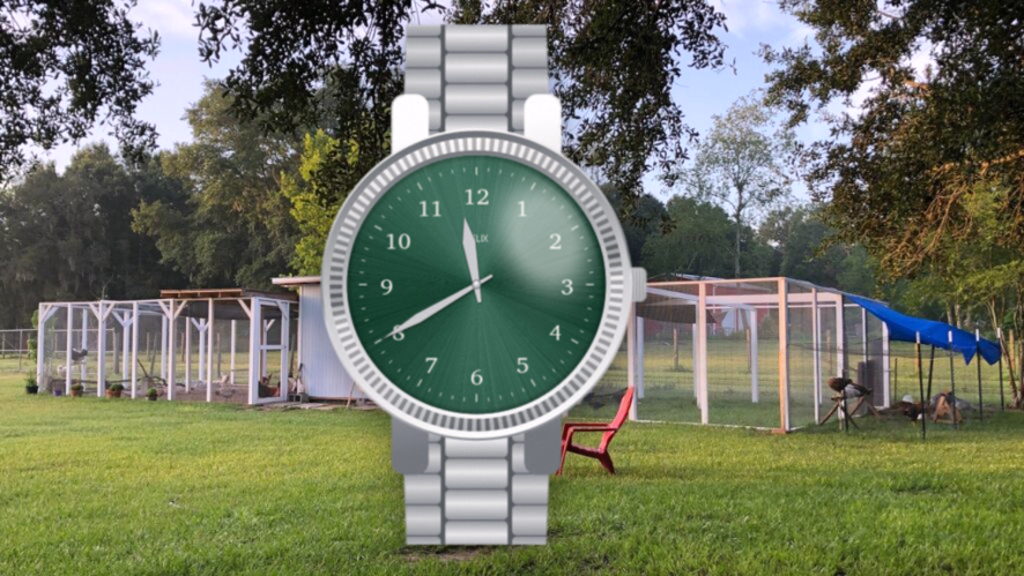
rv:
11.40
